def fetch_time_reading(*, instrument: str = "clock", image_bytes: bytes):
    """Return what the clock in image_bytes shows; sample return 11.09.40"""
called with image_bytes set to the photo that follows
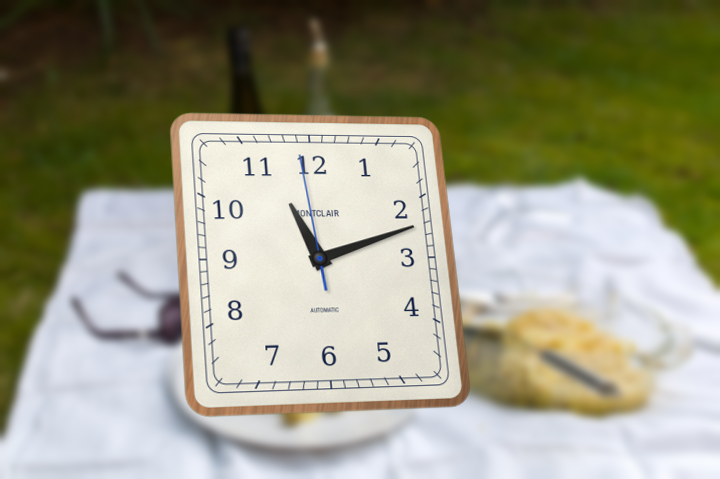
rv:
11.11.59
